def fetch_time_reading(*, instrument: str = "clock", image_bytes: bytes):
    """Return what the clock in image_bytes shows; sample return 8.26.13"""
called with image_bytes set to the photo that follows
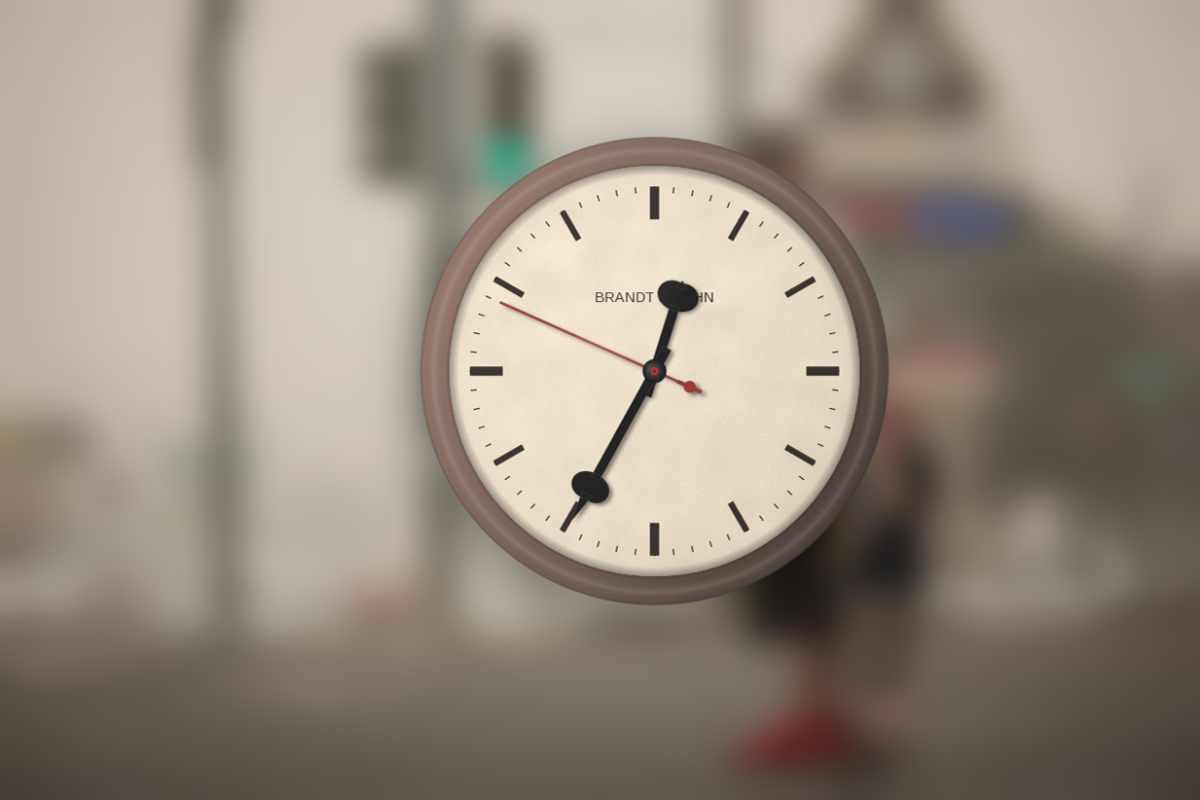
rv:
12.34.49
